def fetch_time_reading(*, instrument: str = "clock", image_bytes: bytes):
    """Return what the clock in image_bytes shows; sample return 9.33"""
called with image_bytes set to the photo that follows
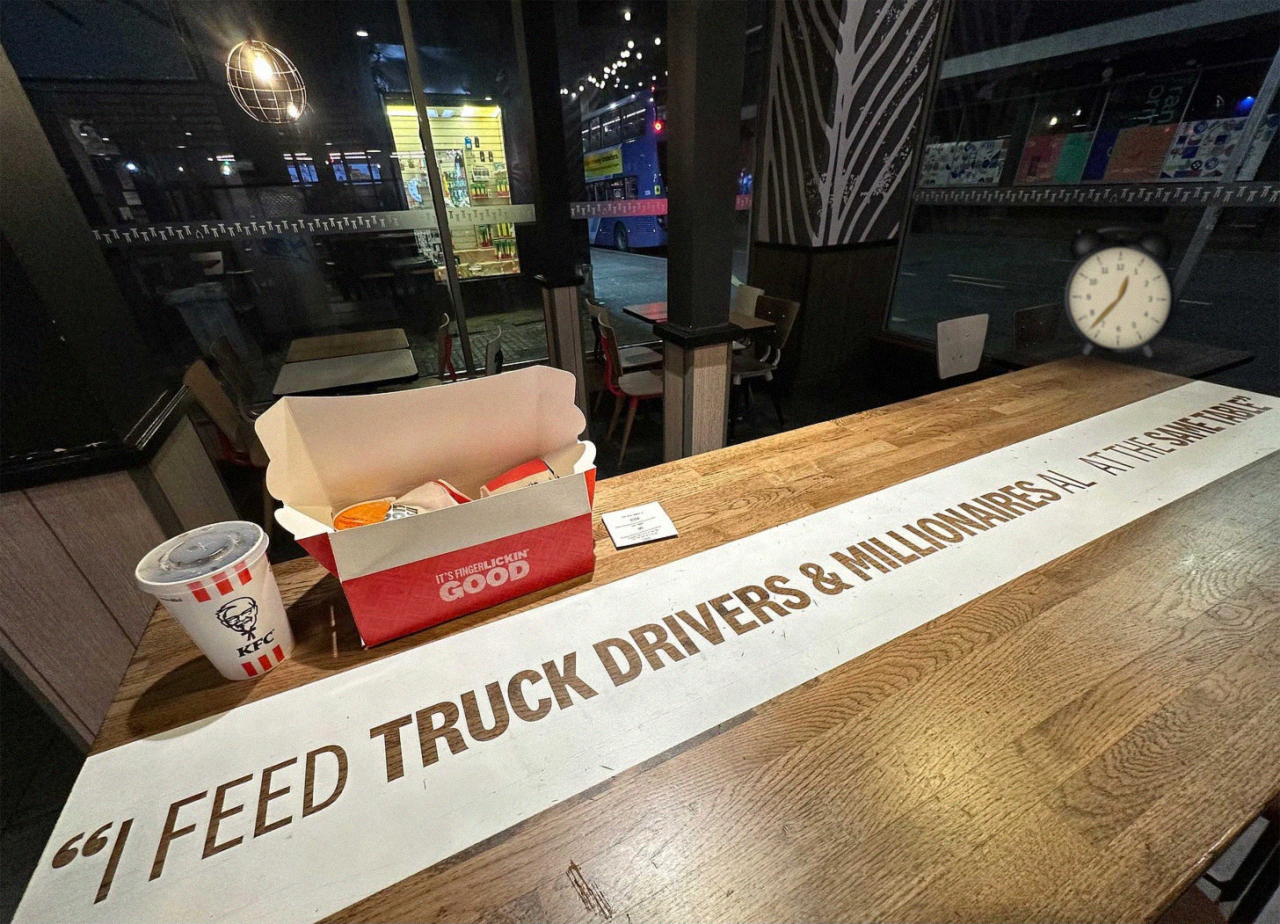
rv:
12.37
